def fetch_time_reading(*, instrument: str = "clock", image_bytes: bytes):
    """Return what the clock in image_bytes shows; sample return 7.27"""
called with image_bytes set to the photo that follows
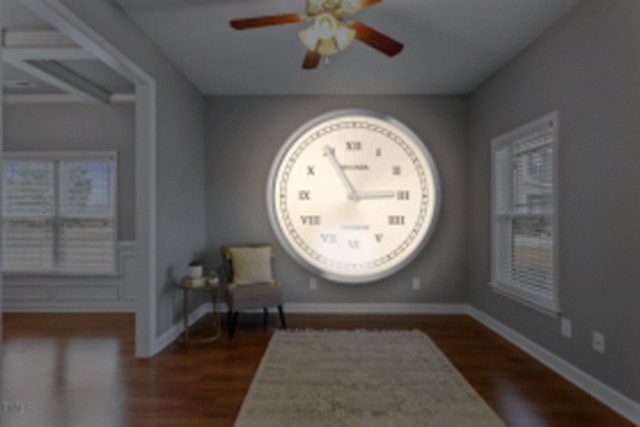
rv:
2.55
